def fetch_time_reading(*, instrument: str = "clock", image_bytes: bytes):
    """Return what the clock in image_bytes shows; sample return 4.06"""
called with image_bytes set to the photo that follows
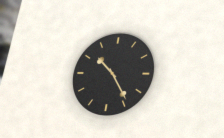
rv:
10.24
